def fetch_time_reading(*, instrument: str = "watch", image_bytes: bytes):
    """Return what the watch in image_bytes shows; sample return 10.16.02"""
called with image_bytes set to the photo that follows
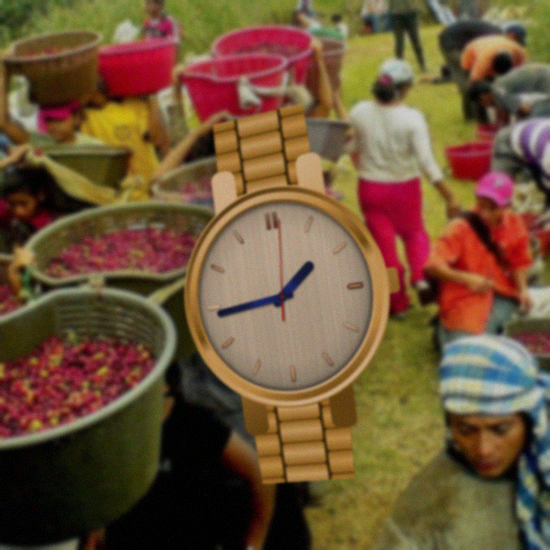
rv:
1.44.01
